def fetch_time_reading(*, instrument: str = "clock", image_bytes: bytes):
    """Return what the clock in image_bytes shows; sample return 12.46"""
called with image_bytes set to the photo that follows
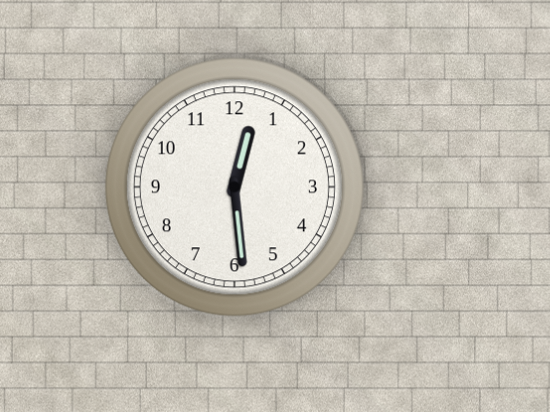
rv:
12.29
